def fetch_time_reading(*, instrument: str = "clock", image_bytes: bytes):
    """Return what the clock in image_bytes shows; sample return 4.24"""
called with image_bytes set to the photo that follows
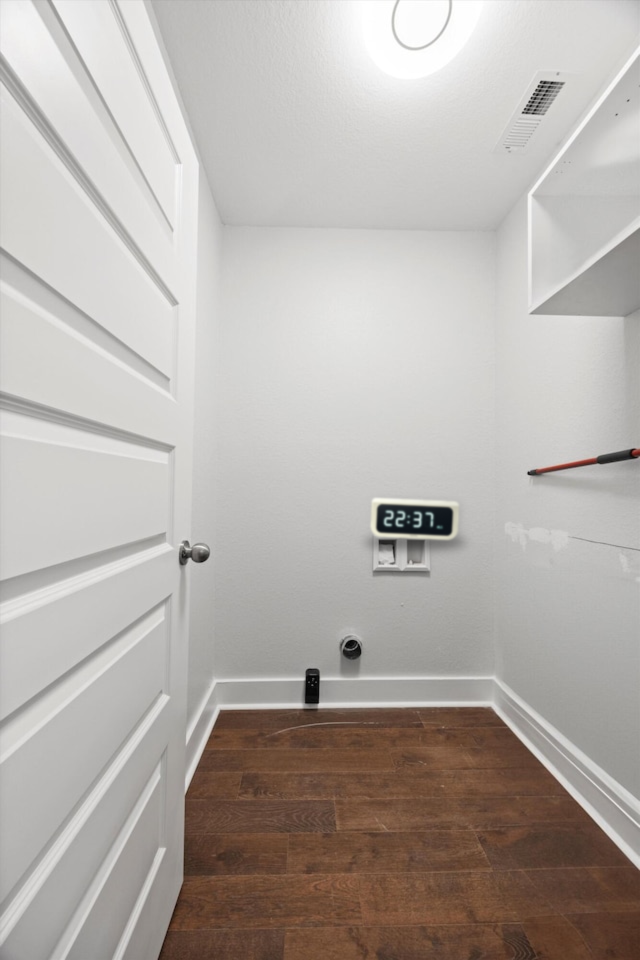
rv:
22.37
